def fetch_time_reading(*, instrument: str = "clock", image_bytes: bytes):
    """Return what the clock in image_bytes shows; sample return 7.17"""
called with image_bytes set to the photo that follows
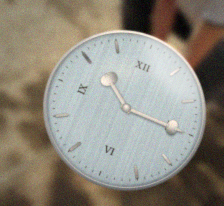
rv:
10.15
